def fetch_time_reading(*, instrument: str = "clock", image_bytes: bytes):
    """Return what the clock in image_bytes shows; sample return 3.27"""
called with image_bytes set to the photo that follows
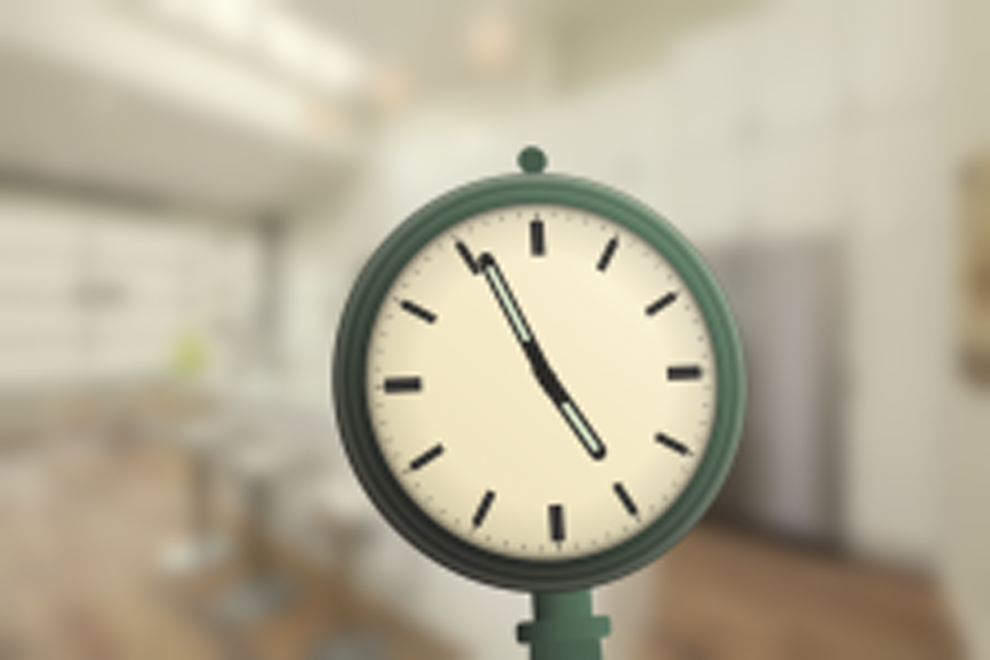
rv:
4.56
